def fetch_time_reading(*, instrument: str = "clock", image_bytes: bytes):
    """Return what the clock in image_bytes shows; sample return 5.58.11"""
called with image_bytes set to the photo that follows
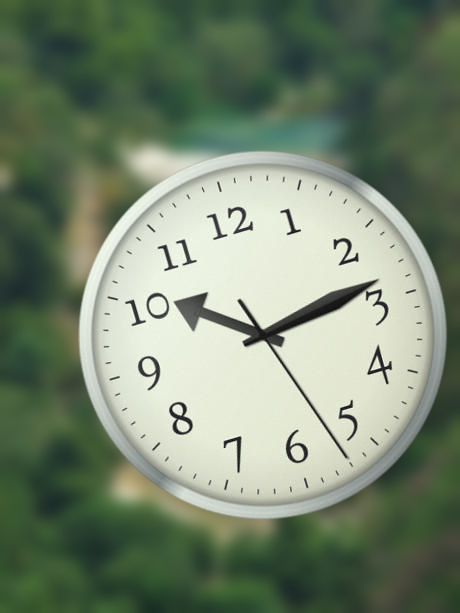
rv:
10.13.27
